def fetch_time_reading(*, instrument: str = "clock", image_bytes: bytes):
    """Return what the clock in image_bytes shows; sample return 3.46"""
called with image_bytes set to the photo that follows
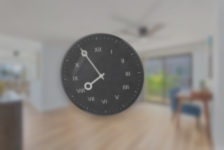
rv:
7.55
